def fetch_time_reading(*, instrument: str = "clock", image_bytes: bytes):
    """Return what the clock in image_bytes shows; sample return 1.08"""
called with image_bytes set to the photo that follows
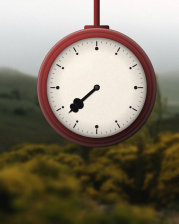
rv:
7.38
